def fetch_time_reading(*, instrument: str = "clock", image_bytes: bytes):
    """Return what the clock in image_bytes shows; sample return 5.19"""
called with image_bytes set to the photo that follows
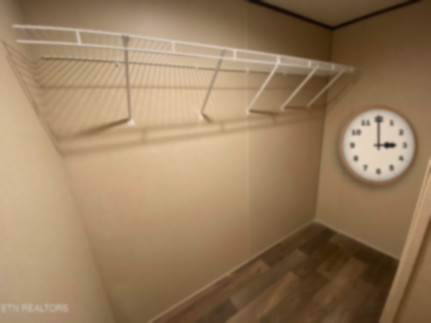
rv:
3.00
